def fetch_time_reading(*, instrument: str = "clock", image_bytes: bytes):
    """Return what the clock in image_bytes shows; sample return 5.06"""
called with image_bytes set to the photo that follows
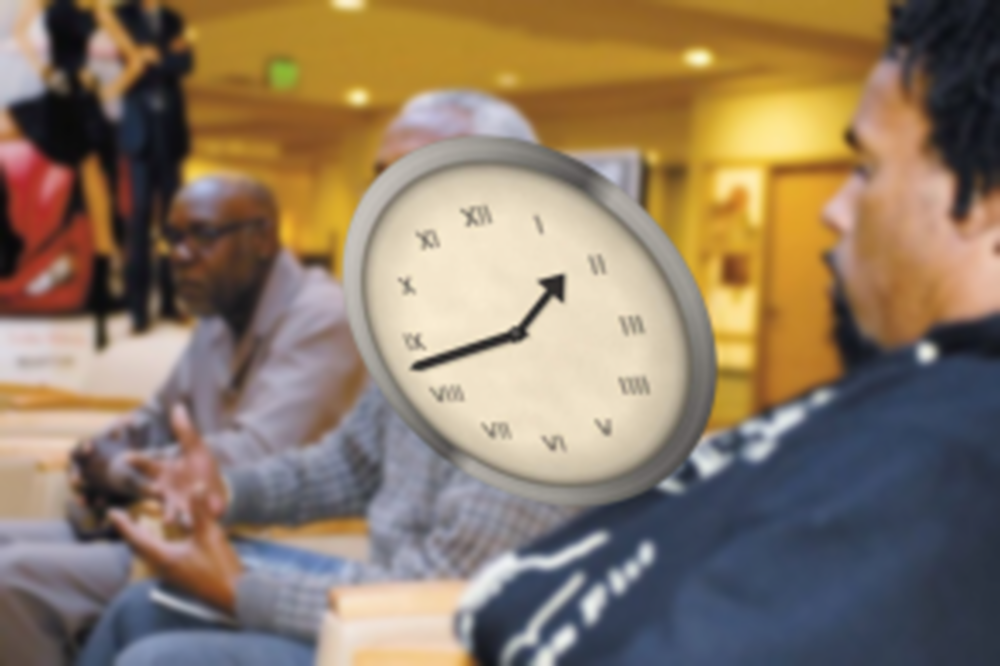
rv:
1.43
